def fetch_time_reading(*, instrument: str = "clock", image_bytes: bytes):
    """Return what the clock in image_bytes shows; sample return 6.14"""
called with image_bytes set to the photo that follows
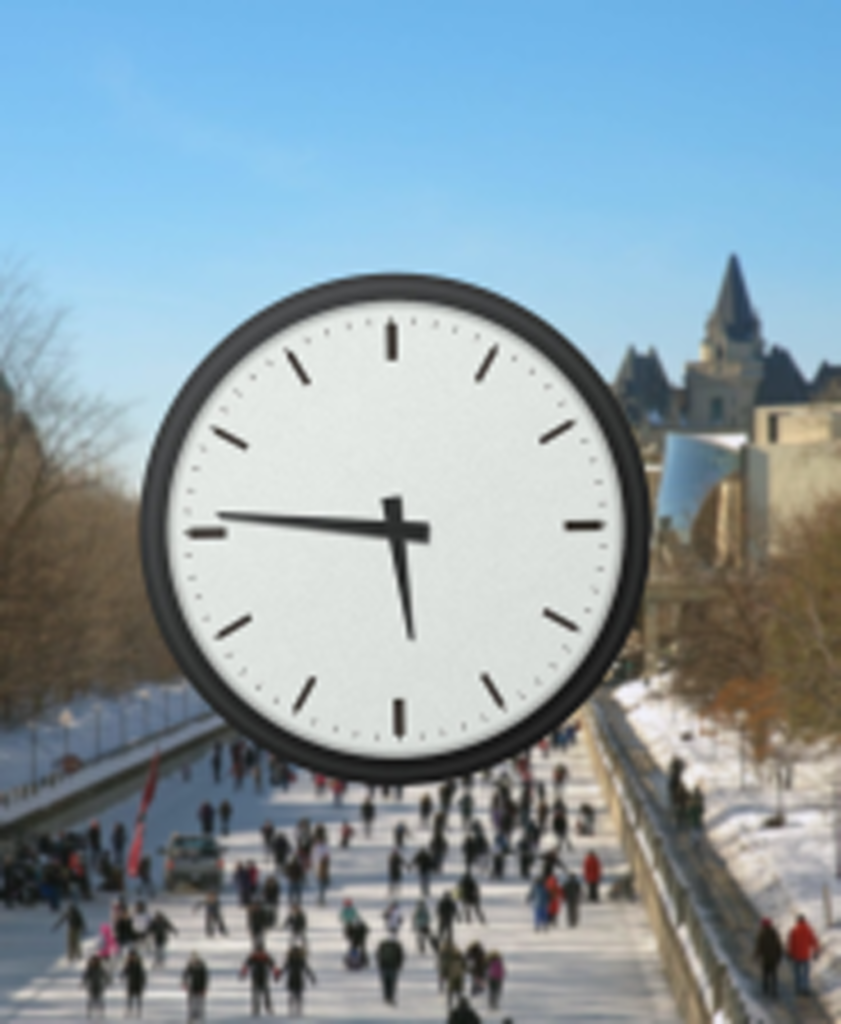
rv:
5.46
